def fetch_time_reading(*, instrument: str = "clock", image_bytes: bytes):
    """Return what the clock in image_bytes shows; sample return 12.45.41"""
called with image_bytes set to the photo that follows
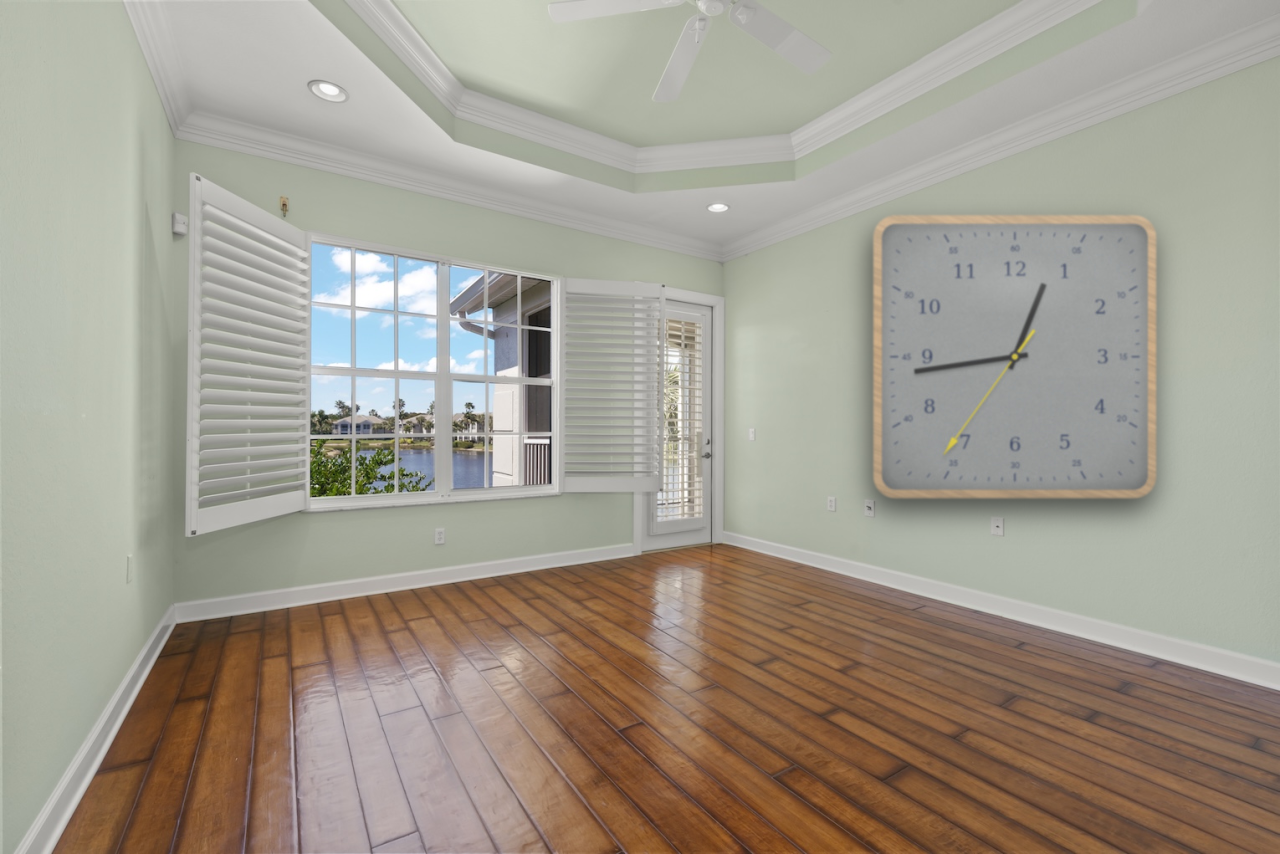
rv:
12.43.36
